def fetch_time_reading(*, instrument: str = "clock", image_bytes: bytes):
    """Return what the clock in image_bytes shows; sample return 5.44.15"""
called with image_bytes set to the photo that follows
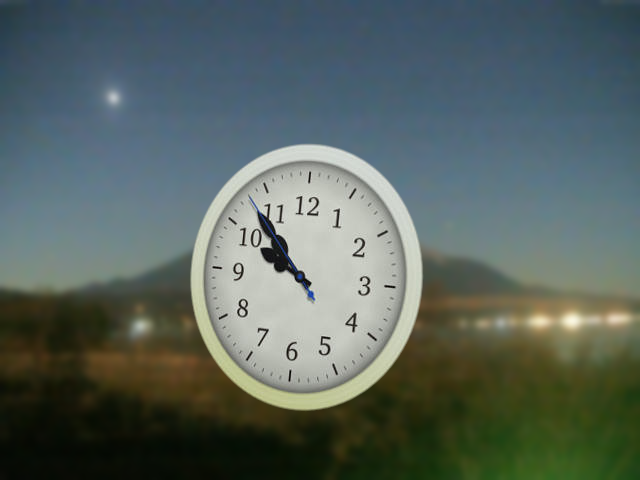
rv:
9.52.53
